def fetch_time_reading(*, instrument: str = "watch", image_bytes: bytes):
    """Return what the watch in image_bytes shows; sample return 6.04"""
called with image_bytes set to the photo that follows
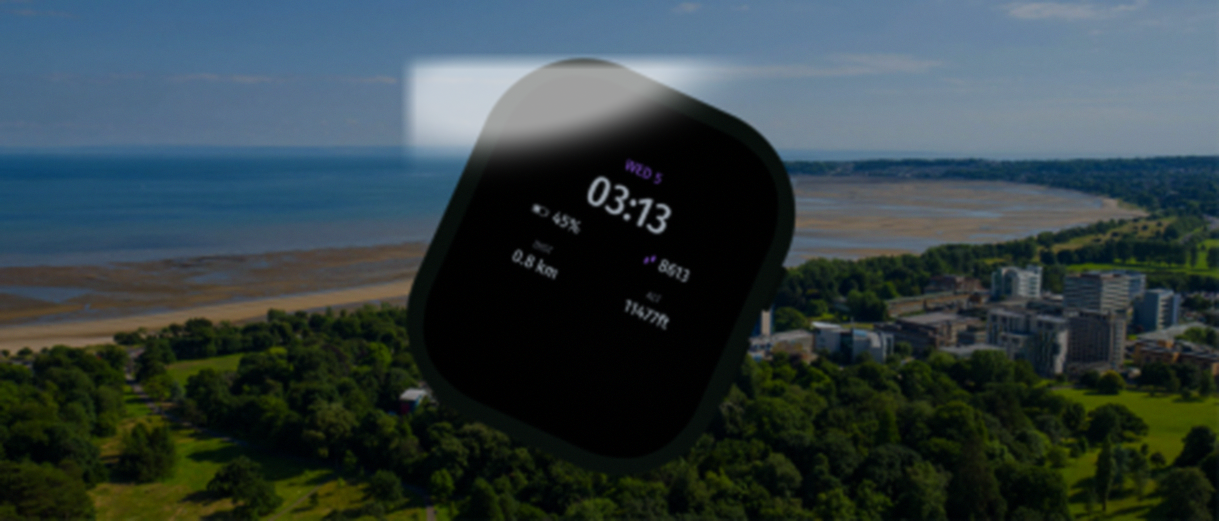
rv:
3.13
